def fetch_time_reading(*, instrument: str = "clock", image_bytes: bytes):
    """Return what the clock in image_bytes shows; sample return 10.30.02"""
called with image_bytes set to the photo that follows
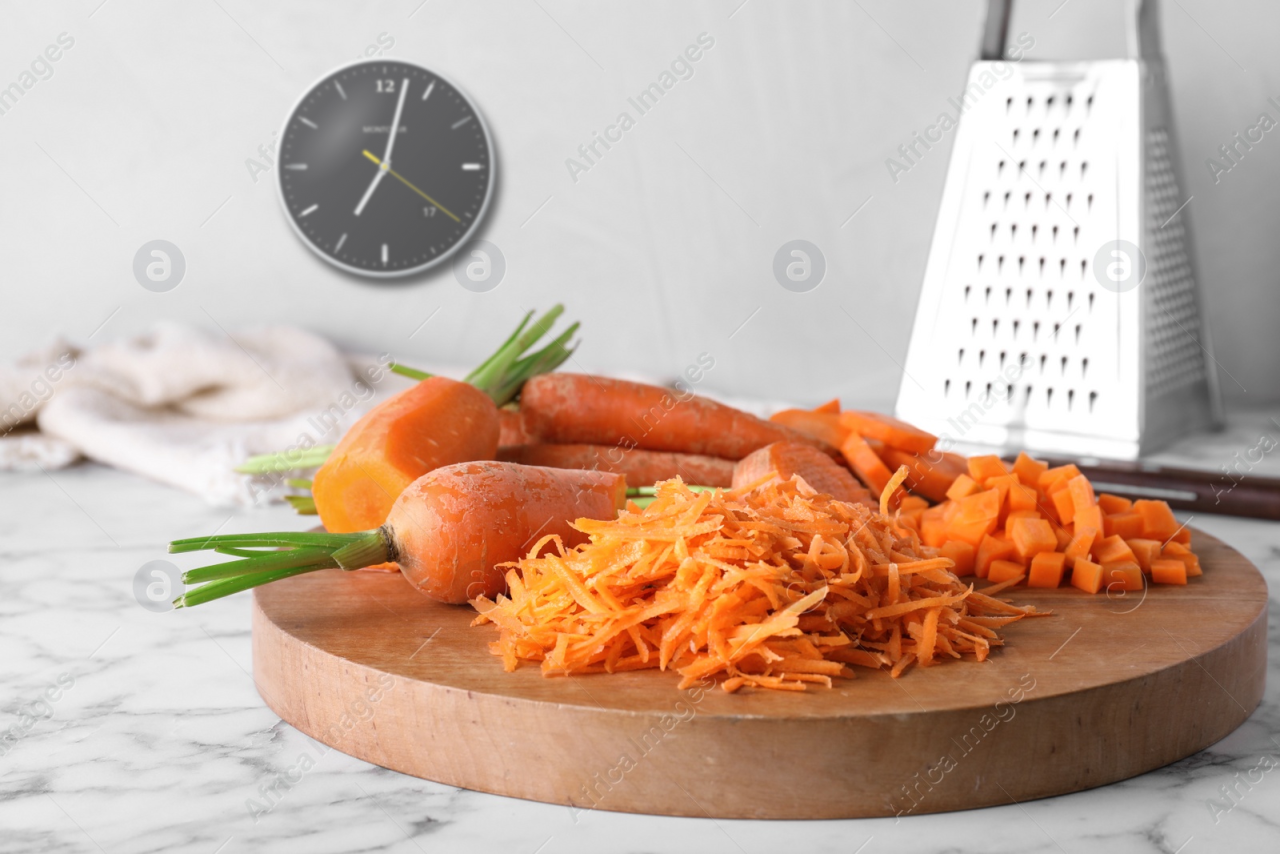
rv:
7.02.21
